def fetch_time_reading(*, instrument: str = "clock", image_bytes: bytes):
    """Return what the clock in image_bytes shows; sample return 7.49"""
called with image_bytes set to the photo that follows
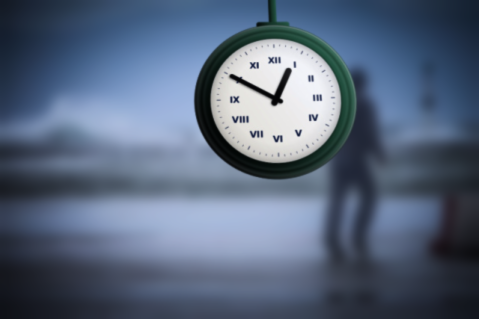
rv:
12.50
